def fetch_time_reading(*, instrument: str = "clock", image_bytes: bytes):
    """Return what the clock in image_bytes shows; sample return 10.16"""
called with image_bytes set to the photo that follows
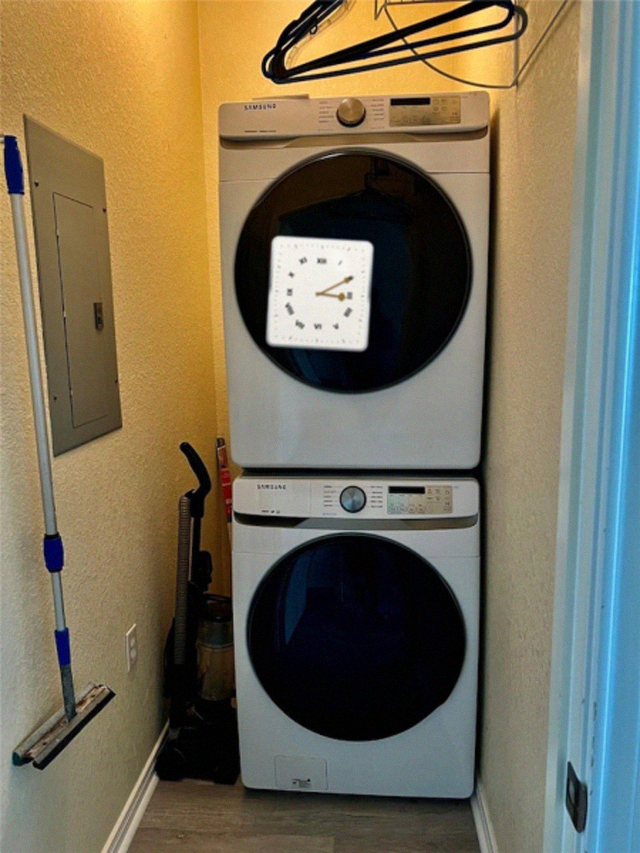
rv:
3.10
